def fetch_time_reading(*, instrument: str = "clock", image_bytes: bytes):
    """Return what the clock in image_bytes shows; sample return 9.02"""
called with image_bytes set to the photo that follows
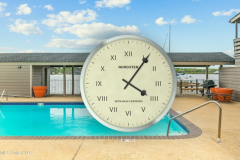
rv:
4.06
